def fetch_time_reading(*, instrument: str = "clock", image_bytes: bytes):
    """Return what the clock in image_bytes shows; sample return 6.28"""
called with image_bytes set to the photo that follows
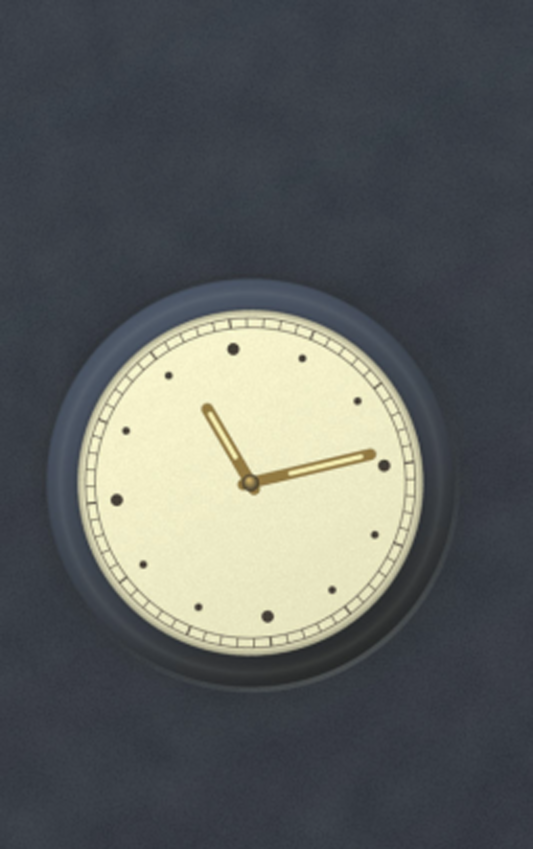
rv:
11.14
